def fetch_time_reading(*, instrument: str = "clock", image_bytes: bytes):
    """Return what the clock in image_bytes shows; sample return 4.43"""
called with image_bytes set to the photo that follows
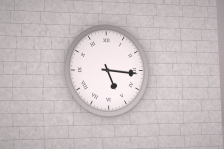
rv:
5.16
